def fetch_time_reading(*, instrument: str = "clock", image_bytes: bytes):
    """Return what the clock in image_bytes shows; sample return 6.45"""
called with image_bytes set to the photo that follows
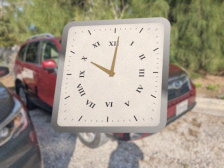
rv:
10.01
